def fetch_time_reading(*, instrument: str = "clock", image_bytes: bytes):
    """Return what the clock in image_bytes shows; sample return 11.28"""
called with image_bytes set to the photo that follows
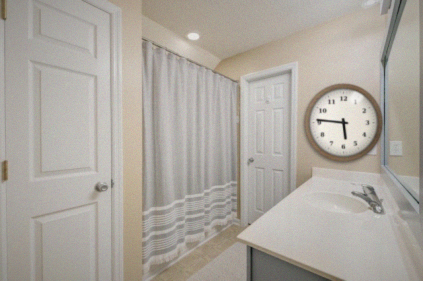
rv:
5.46
